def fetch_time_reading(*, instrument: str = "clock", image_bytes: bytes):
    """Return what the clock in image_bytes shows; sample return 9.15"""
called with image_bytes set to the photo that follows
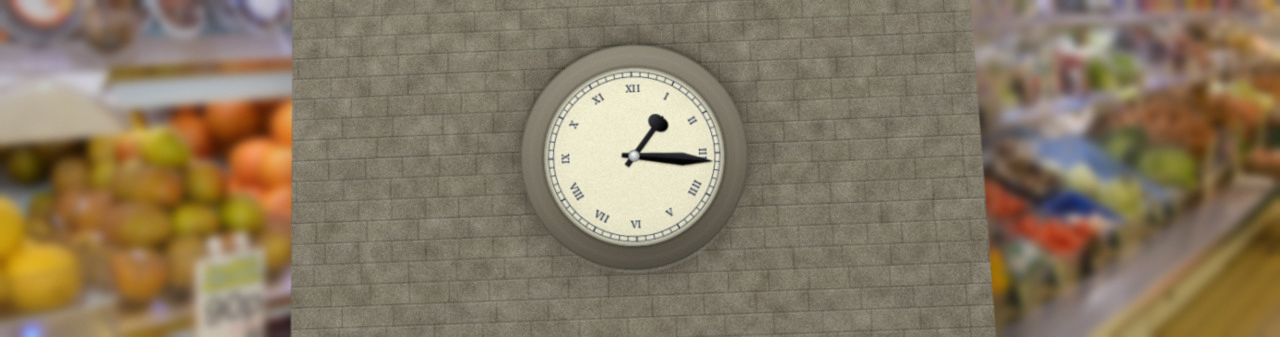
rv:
1.16
